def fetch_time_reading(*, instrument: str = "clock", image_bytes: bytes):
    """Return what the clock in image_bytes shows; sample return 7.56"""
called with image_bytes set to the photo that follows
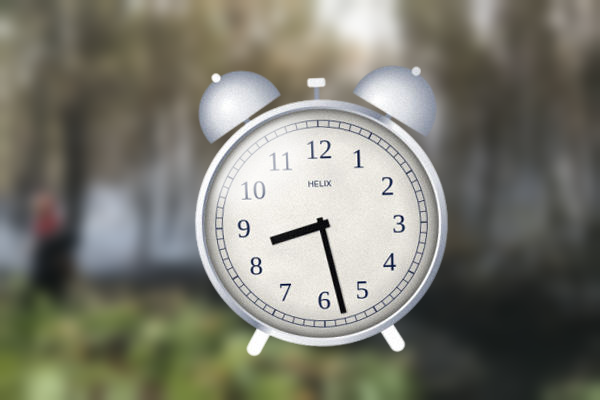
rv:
8.28
